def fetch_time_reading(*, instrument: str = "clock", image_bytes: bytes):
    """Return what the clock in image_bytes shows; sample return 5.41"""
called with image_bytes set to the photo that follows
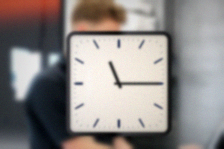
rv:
11.15
